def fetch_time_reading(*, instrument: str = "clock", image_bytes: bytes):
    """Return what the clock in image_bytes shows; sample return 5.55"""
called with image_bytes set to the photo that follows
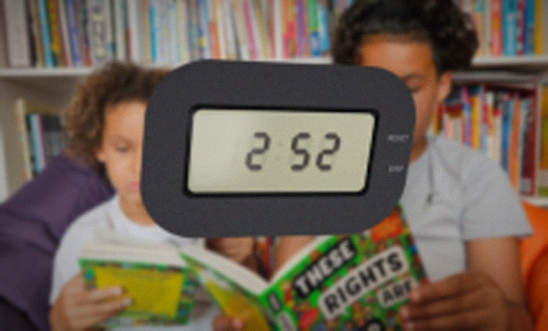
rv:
2.52
